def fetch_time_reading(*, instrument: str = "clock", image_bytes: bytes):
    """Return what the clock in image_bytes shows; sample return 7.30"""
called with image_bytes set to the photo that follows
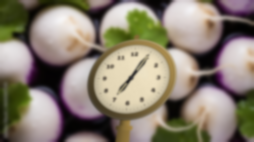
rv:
7.05
